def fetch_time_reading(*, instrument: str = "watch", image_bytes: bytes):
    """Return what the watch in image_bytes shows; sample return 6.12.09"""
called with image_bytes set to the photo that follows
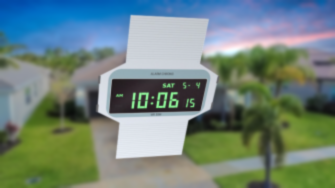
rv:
10.06.15
